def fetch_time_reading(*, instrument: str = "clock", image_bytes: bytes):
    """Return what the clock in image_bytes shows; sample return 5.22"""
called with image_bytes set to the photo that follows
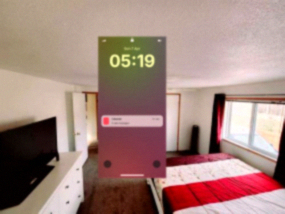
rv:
5.19
